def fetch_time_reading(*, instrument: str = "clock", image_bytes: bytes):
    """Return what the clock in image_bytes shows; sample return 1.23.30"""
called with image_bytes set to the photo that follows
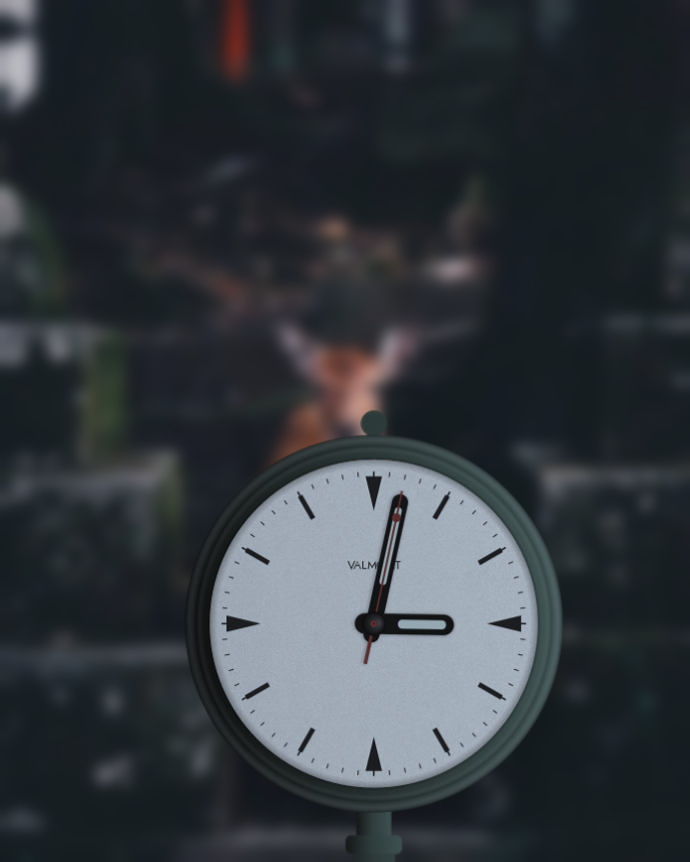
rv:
3.02.02
